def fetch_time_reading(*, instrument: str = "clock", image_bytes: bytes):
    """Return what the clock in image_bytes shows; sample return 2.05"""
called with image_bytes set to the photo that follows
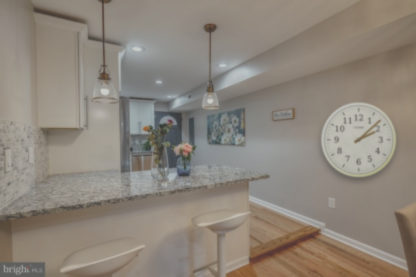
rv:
2.08
